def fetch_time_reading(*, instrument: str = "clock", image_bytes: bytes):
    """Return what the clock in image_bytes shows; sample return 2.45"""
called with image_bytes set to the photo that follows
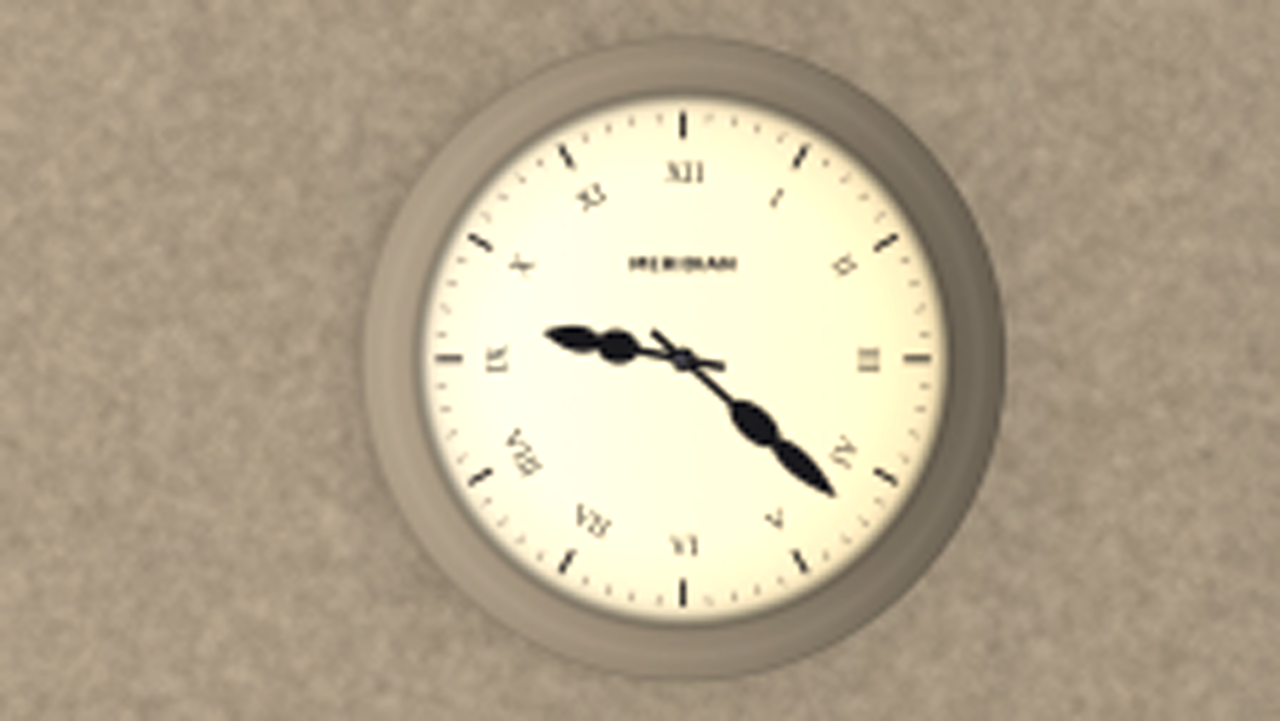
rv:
9.22
